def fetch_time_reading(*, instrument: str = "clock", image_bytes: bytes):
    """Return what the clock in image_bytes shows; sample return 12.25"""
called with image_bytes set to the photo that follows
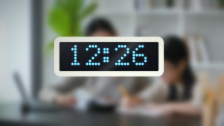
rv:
12.26
